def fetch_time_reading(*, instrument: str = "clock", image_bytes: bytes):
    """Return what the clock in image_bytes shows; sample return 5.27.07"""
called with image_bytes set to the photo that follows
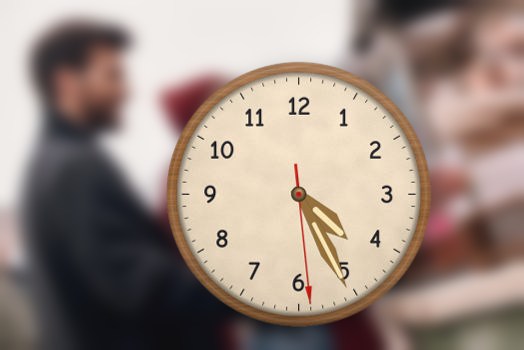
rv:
4.25.29
